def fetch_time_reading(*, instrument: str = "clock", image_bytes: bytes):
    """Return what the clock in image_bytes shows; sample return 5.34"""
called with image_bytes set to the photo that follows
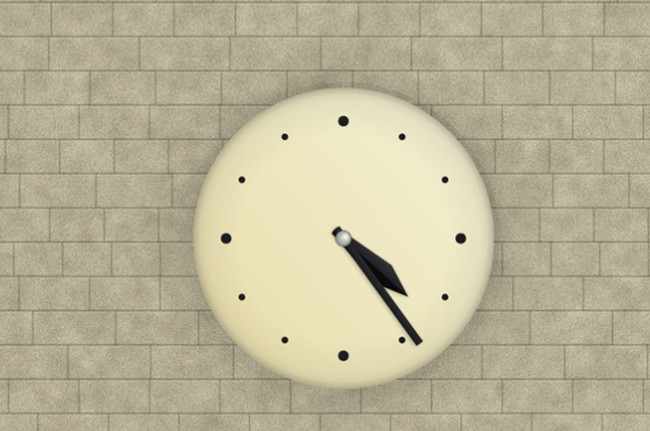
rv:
4.24
